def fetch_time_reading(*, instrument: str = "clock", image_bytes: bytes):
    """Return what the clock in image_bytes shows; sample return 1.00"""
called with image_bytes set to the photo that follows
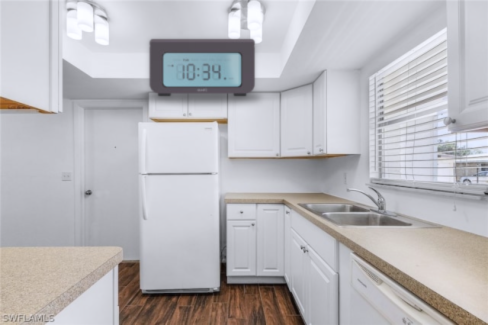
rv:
10.34
